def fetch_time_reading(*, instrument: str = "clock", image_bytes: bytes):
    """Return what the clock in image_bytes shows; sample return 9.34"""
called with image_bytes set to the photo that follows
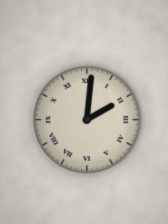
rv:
2.01
